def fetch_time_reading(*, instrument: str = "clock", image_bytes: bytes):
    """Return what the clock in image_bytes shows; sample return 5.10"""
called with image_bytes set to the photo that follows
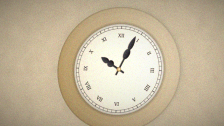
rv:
10.04
